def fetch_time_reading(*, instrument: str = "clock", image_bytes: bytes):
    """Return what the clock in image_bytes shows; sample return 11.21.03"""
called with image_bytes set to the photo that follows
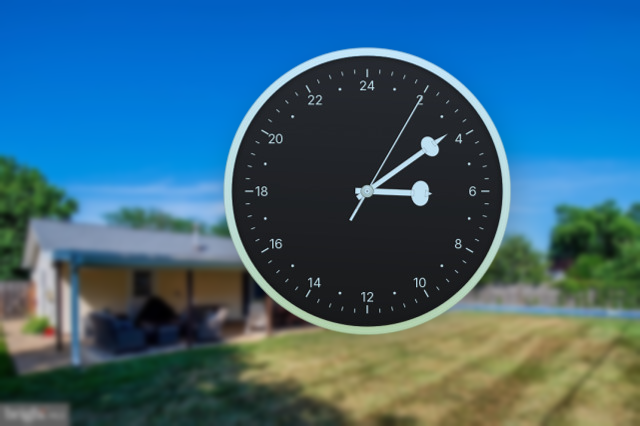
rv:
6.09.05
